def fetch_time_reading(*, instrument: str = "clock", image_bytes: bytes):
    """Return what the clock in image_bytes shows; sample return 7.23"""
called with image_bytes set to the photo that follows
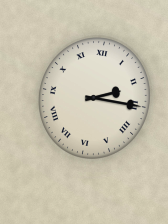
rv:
2.15
